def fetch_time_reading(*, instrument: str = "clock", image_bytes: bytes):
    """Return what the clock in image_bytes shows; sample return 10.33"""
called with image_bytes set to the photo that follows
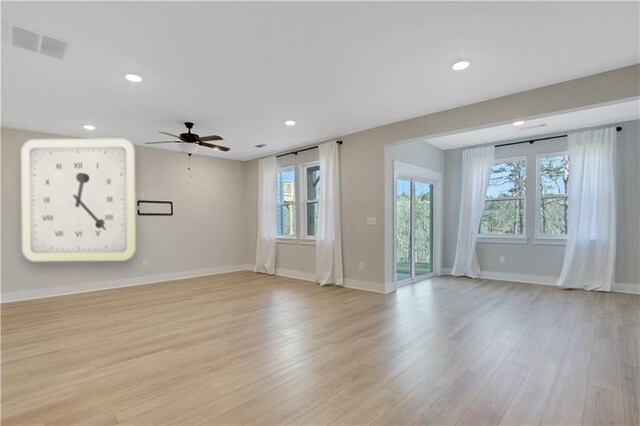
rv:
12.23
